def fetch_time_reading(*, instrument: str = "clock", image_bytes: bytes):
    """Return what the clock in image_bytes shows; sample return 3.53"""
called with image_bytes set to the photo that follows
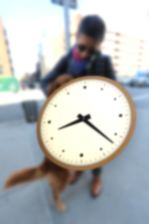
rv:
8.22
